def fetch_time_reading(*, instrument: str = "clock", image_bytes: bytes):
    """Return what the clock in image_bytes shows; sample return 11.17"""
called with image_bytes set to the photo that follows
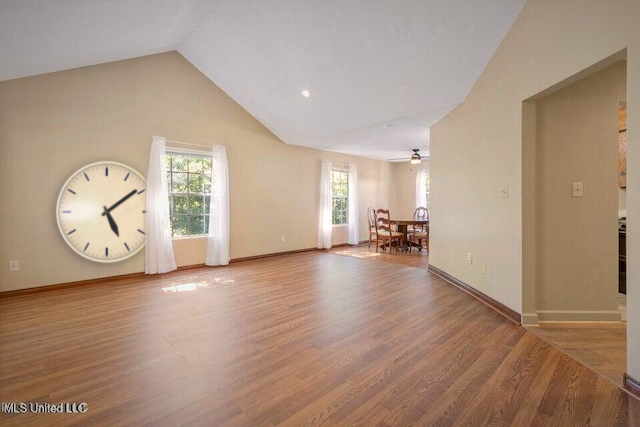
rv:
5.09
